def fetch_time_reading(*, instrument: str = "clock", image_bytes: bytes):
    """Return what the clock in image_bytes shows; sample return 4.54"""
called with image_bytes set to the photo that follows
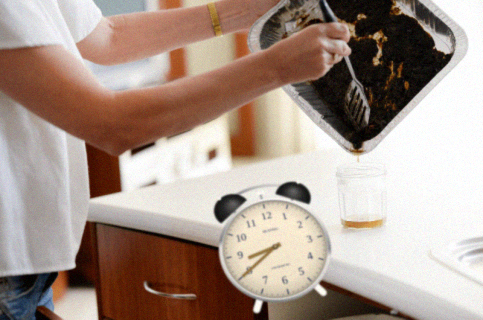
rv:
8.40
